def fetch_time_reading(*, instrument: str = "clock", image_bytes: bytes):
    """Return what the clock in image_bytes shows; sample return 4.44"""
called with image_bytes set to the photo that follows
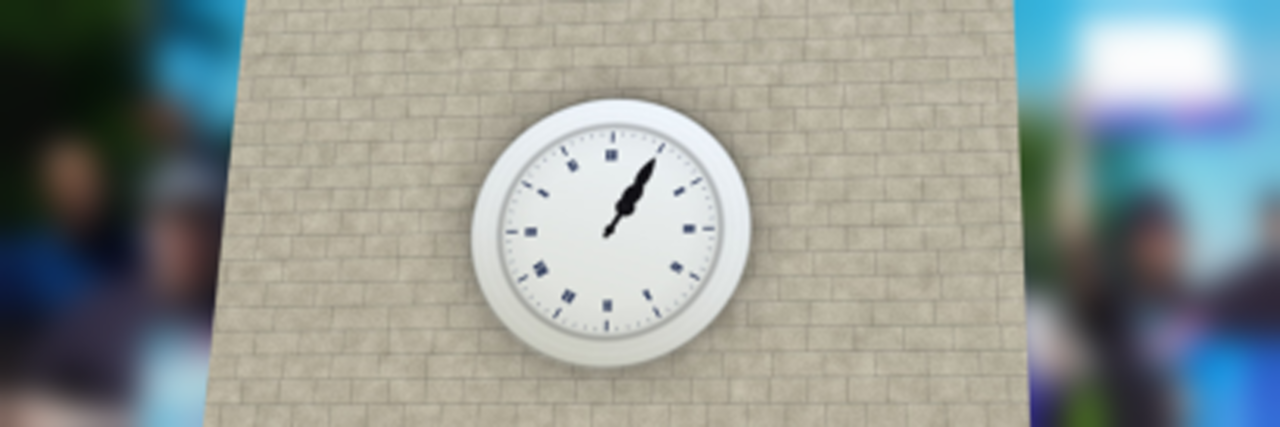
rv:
1.05
